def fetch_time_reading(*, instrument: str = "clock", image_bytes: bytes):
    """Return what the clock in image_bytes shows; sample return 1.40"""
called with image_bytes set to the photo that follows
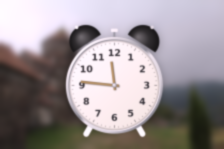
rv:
11.46
